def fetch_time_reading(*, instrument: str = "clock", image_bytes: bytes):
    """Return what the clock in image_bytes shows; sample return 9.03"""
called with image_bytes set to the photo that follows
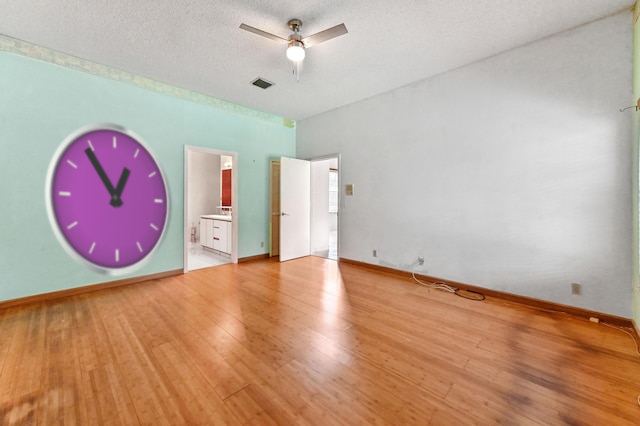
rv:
12.54
